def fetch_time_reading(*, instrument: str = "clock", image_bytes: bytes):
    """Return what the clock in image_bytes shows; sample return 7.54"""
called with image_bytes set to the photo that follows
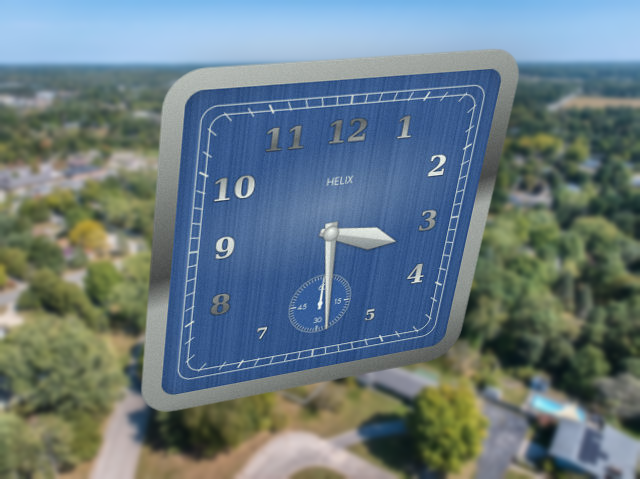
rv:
3.29
